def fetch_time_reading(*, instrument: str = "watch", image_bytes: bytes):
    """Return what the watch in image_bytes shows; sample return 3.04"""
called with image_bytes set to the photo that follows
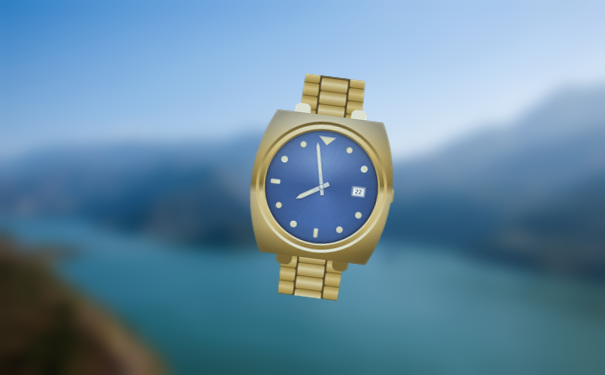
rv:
7.58
